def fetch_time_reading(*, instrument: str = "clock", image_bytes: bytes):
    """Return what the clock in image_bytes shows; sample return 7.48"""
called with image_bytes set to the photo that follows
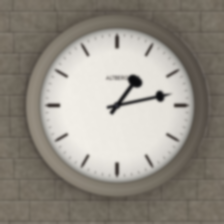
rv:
1.13
